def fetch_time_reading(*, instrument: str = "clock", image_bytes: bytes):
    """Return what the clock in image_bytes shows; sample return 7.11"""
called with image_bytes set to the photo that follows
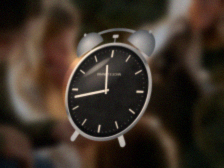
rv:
11.43
